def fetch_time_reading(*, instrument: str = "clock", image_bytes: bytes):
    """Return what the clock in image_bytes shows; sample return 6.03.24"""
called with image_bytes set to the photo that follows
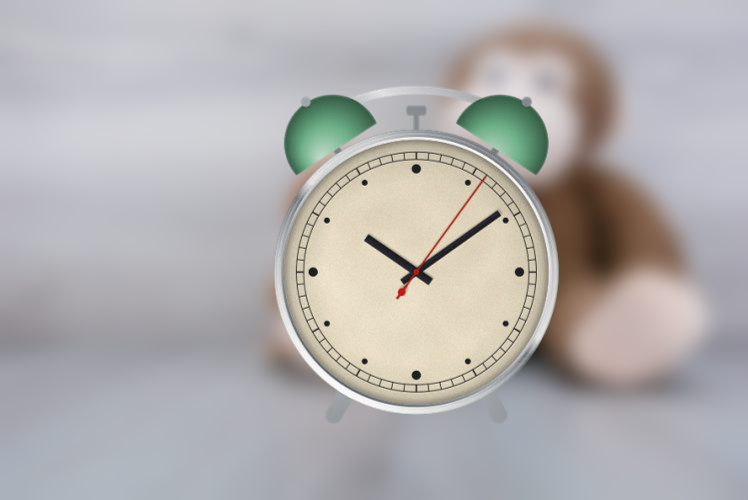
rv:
10.09.06
